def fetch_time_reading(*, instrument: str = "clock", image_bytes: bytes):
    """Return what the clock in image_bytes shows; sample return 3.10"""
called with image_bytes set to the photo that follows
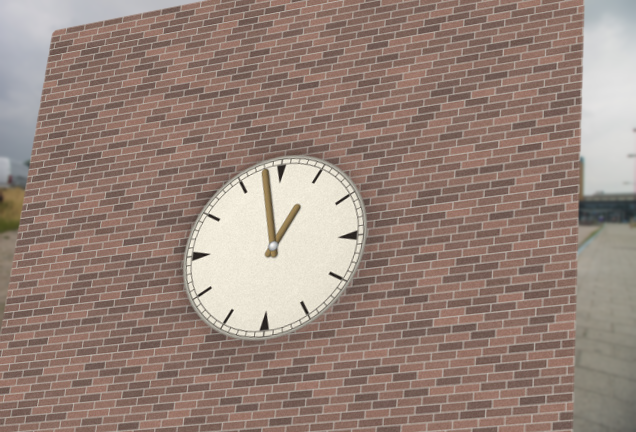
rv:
12.58
